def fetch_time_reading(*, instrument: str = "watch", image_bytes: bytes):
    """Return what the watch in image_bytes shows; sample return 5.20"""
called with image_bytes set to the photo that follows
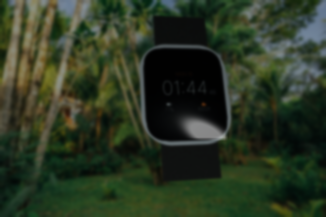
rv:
1.44
